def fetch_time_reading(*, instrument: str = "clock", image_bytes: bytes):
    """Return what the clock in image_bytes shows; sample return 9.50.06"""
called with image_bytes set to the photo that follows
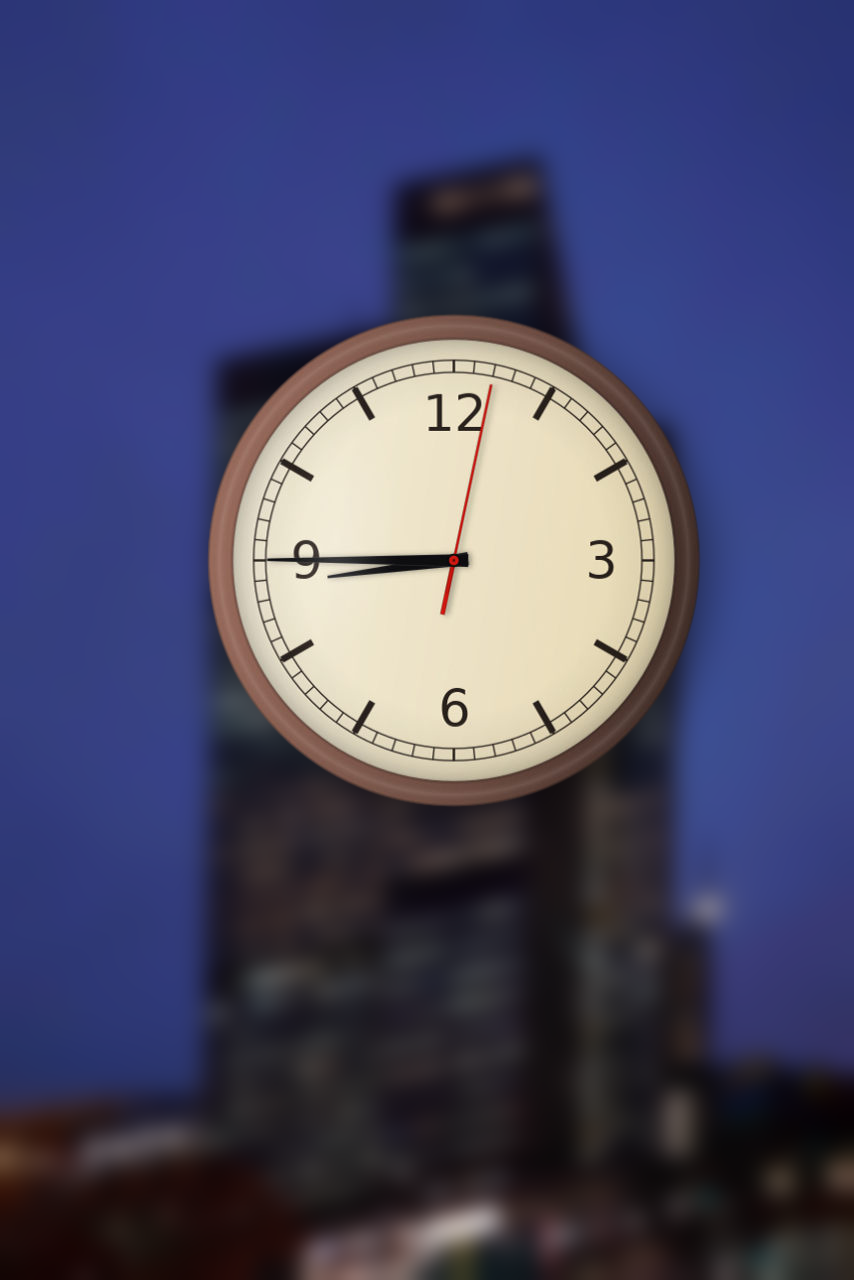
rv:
8.45.02
